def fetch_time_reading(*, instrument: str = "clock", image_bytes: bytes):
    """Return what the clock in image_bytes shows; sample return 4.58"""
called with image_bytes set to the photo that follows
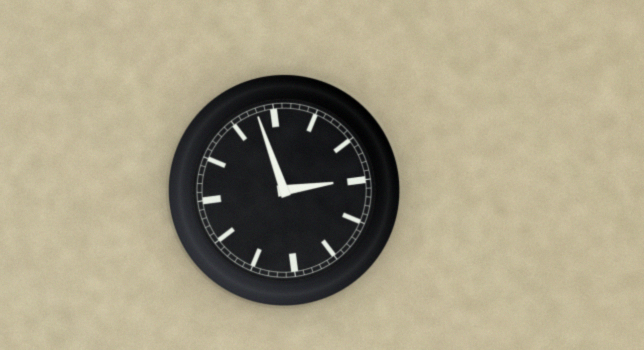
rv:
2.58
